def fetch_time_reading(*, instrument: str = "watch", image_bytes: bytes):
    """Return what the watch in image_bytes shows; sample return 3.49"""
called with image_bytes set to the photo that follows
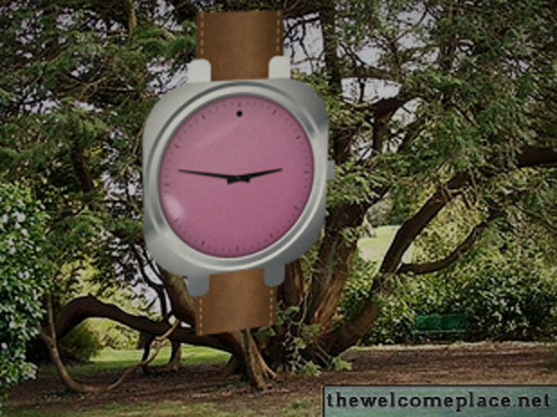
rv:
2.47
